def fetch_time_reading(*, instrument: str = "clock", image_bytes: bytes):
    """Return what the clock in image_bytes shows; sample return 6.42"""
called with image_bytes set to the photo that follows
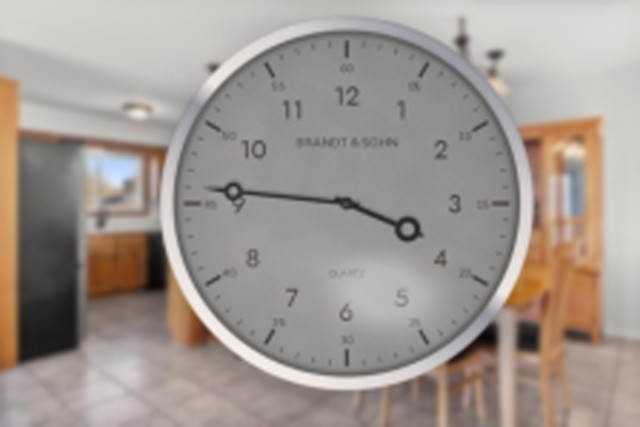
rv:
3.46
